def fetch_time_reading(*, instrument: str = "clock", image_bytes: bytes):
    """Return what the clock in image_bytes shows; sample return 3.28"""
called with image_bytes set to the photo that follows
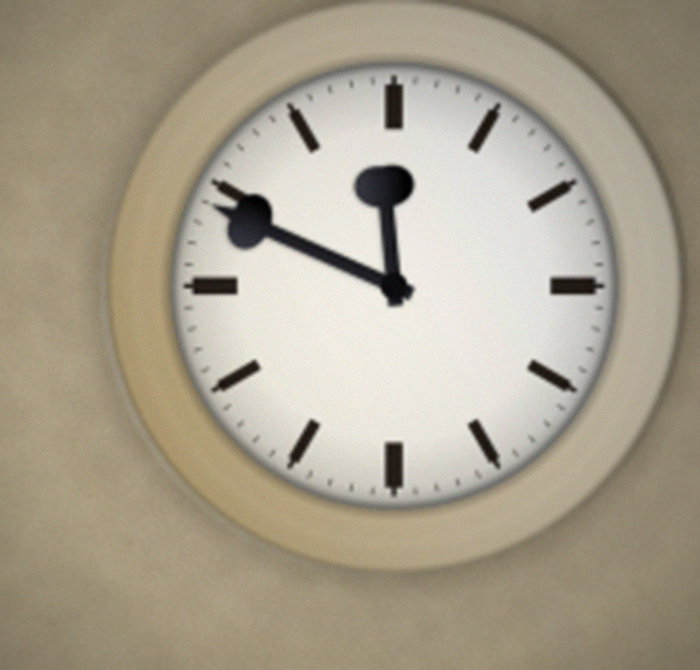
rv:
11.49
